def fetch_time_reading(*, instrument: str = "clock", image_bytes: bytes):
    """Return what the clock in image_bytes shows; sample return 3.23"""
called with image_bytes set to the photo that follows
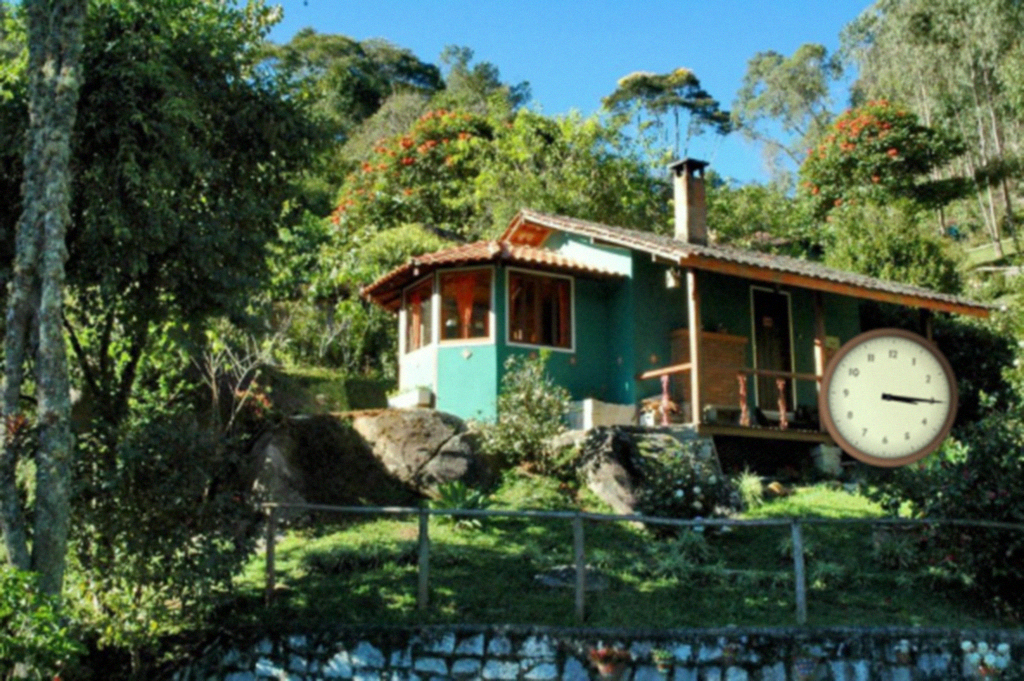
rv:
3.15
